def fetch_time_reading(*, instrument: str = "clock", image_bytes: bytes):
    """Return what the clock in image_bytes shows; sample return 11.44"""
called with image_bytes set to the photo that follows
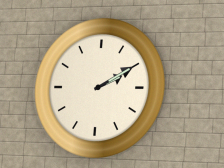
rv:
2.10
